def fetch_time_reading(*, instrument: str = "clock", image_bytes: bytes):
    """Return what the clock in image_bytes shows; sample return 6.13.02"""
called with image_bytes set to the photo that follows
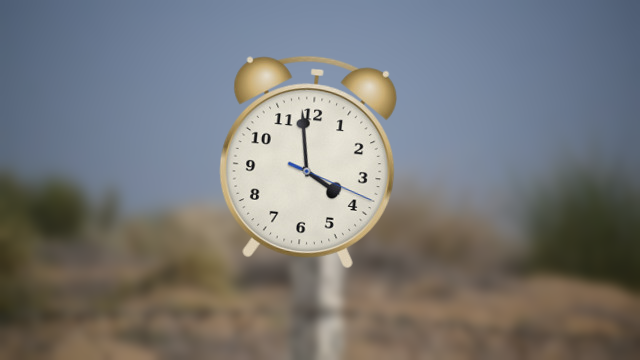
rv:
3.58.18
